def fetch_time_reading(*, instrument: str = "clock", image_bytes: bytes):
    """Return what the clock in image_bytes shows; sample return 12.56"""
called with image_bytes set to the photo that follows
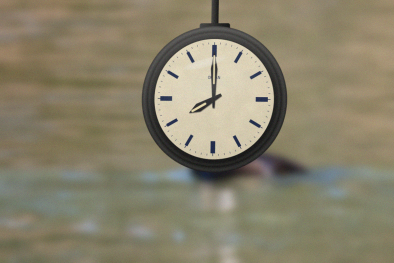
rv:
8.00
